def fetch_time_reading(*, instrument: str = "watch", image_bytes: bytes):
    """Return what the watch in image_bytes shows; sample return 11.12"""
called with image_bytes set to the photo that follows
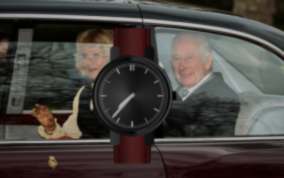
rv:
7.37
